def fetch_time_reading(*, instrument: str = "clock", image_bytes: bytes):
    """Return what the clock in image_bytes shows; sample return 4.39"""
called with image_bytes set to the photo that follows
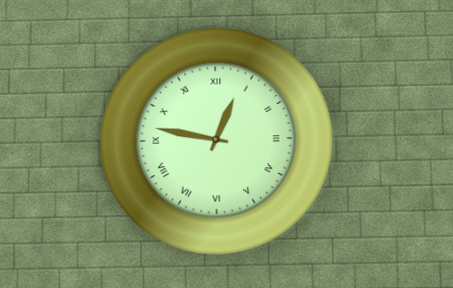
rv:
12.47
